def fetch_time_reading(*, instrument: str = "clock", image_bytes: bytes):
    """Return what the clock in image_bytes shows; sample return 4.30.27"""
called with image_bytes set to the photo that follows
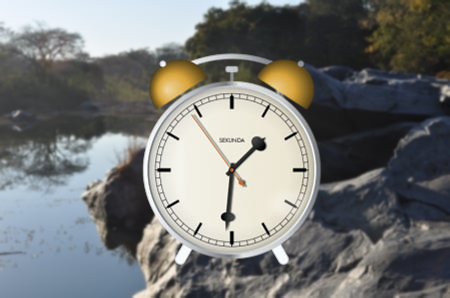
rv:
1.30.54
